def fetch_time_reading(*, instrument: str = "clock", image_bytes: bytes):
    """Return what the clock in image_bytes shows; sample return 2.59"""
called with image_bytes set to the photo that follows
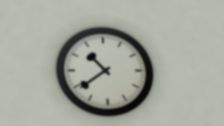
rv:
10.39
